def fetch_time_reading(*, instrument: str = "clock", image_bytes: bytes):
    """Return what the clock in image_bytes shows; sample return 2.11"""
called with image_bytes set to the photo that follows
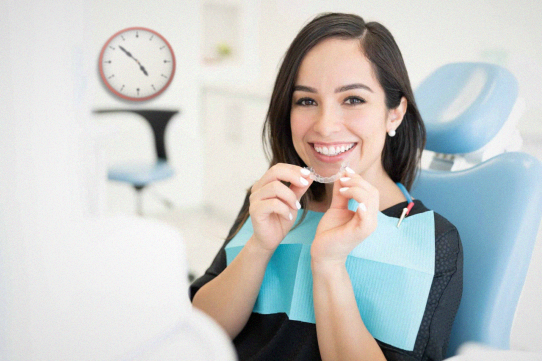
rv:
4.52
